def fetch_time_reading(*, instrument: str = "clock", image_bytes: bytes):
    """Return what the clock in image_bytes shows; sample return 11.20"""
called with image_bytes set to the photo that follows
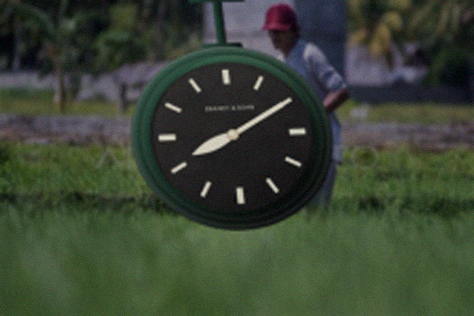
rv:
8.10
